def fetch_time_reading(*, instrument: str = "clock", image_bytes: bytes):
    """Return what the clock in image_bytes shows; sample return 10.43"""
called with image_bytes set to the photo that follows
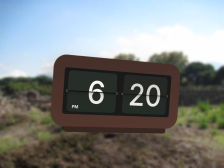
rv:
6.20
